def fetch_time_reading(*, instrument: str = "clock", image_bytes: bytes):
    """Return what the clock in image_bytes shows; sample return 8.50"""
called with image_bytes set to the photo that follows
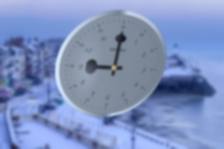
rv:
9.00
